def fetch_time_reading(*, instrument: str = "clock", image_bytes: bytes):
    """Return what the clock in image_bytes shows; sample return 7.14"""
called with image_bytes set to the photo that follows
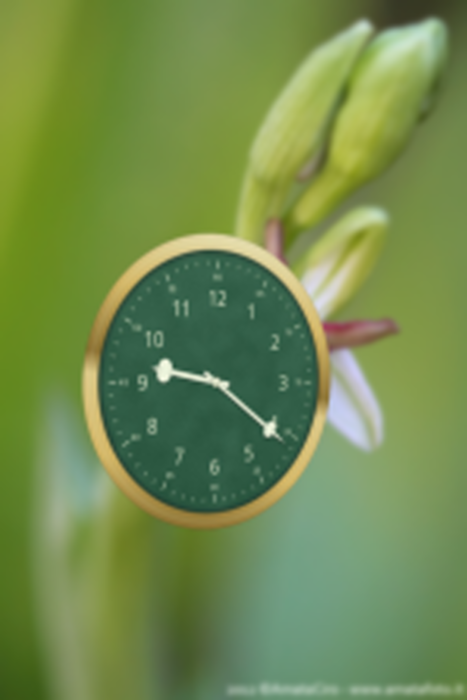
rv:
9.21
